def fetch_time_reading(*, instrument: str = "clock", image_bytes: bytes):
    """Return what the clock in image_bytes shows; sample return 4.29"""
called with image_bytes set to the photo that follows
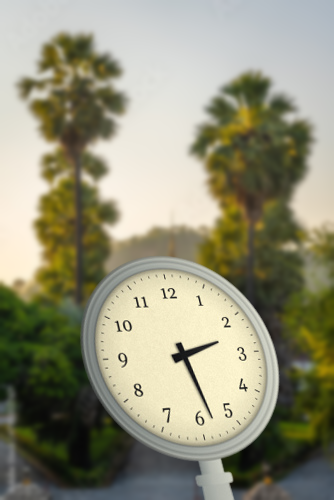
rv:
2.28
